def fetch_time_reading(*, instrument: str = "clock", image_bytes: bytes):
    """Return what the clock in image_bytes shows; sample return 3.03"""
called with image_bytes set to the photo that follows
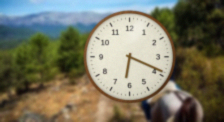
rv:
6.19
